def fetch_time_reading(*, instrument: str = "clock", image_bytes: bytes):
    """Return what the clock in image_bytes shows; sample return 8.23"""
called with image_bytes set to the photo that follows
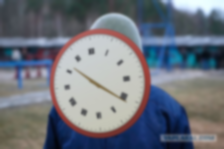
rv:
10.21
